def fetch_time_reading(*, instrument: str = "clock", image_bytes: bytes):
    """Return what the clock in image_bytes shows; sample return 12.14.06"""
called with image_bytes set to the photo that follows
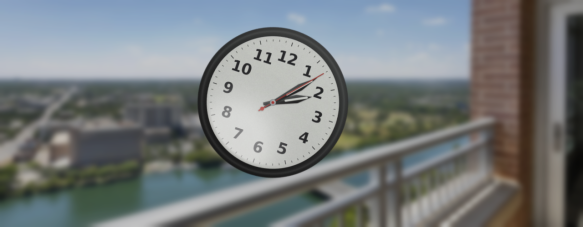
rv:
2.07.07
